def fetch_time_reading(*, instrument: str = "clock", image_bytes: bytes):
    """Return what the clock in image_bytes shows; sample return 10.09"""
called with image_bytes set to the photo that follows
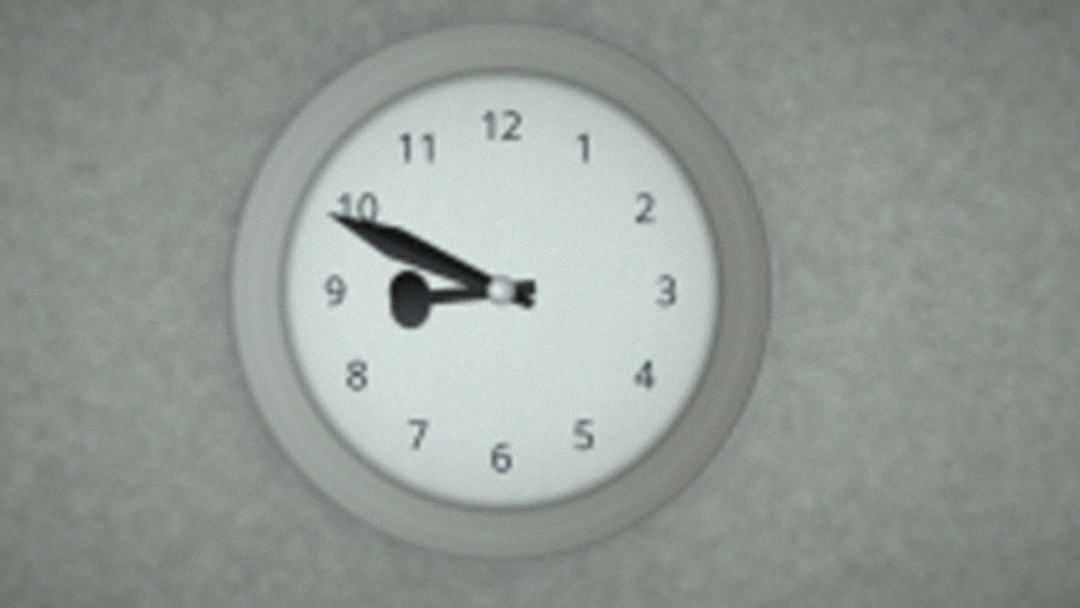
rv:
8.49
